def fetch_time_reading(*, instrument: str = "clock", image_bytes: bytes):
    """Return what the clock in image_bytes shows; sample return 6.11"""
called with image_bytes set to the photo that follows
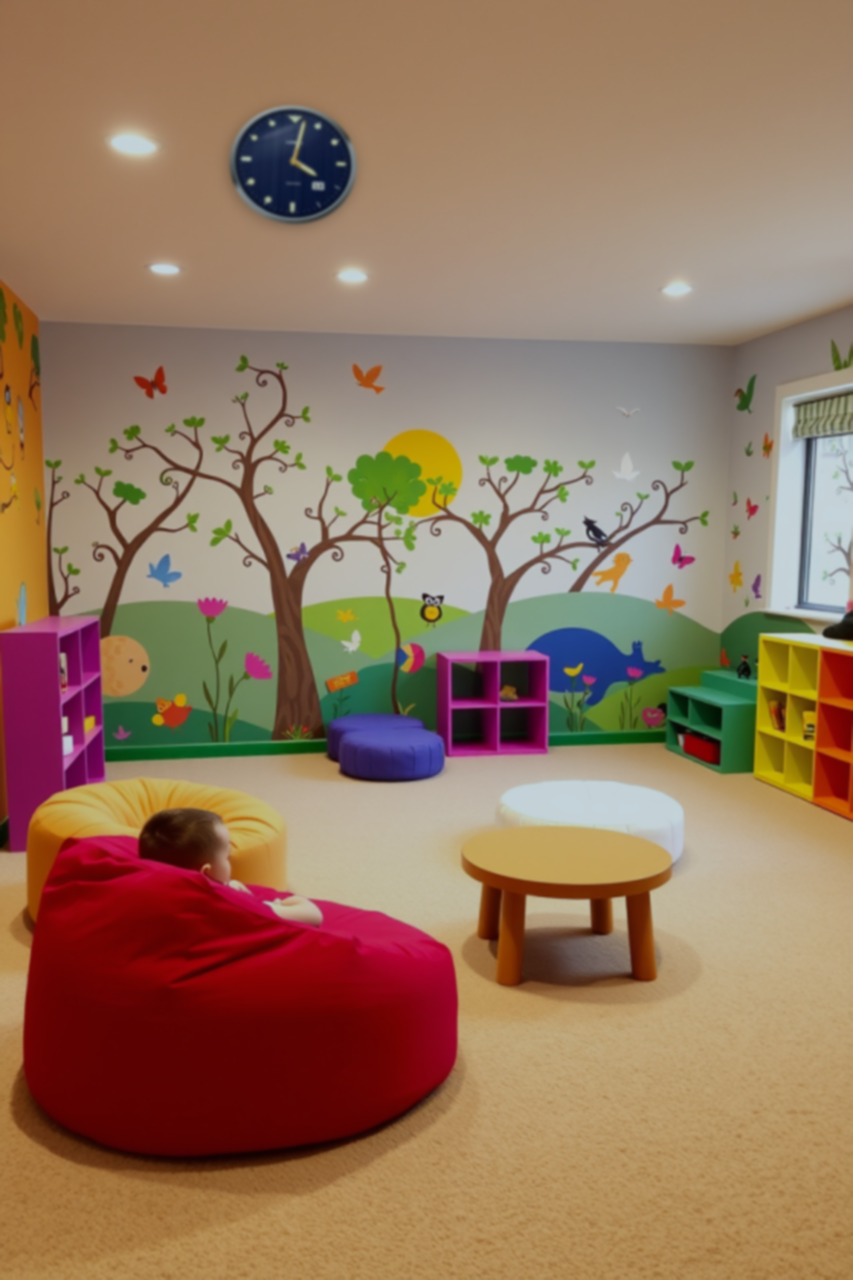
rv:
4.02
